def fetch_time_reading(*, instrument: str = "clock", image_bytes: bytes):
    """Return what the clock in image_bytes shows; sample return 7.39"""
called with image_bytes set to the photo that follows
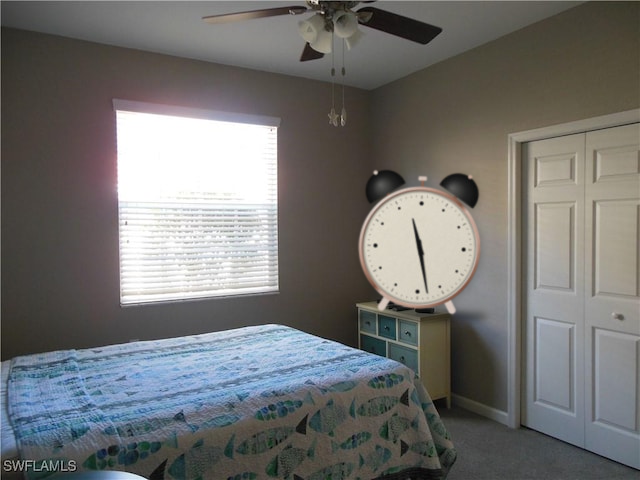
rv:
11.28
